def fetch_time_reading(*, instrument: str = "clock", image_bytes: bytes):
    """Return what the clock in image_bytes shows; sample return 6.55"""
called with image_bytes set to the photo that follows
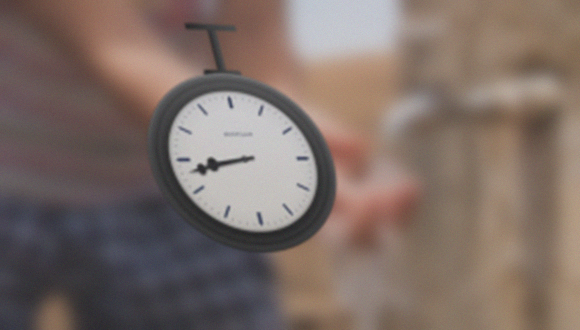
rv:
8.43
